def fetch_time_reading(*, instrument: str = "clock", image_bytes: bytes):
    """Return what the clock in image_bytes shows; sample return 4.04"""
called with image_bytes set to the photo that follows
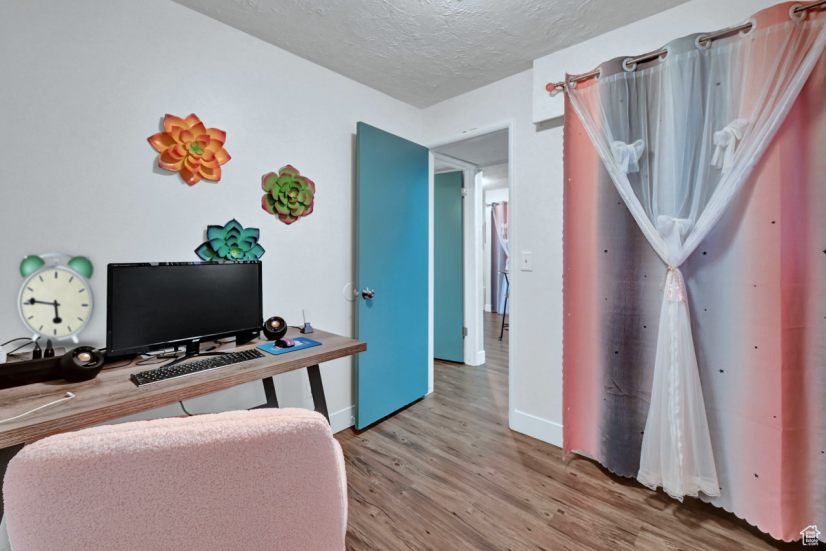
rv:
5.46
